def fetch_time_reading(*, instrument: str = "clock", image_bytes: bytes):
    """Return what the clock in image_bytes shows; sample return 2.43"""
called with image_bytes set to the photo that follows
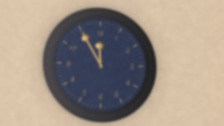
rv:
11.55
